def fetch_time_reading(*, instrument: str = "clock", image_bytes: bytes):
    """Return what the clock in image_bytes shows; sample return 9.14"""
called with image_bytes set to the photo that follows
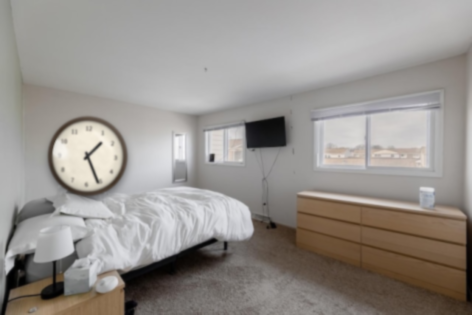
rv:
1.26
